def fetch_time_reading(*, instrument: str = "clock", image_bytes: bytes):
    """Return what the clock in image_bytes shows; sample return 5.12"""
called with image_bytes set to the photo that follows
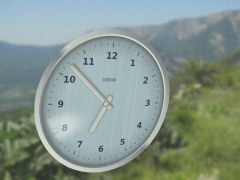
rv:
6.52
